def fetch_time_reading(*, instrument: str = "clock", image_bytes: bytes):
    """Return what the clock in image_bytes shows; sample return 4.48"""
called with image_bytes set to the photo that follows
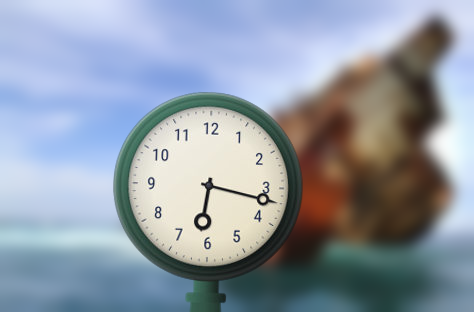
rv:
6.17
